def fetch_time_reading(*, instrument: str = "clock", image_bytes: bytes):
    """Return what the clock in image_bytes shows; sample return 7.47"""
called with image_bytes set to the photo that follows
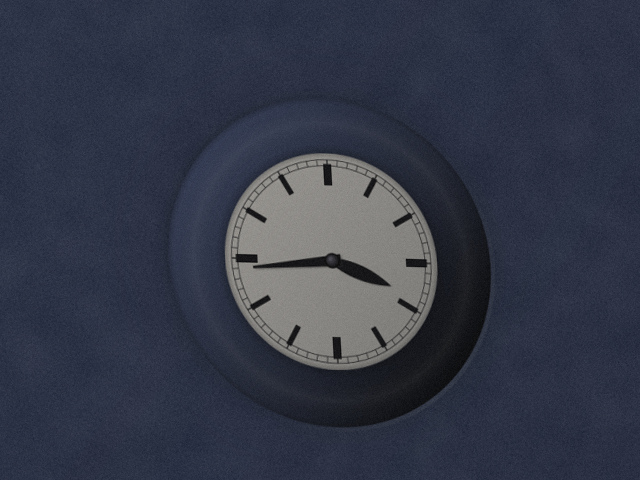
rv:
3.44
